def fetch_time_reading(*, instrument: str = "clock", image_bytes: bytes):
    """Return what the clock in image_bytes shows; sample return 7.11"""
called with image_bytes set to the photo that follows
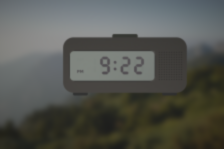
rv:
9.22
